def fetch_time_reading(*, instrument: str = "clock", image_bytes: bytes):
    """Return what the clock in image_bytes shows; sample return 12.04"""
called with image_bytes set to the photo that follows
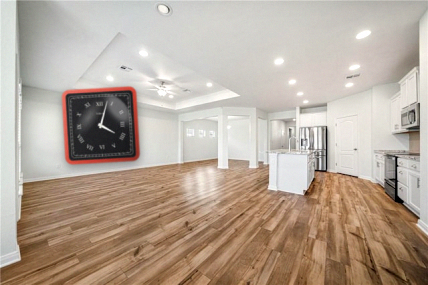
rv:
4.03
